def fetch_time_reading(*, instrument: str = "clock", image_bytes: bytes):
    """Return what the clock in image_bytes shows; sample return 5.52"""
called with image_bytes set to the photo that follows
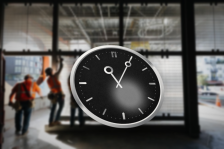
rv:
11.05
